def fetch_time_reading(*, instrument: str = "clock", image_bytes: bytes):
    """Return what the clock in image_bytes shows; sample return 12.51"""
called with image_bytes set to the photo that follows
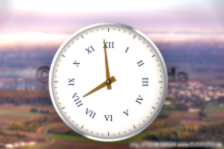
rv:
7.59
